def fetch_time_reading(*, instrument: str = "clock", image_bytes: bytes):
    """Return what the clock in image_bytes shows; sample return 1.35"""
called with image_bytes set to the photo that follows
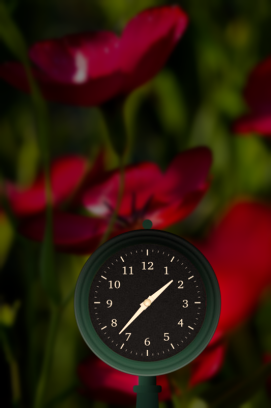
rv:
1.37
